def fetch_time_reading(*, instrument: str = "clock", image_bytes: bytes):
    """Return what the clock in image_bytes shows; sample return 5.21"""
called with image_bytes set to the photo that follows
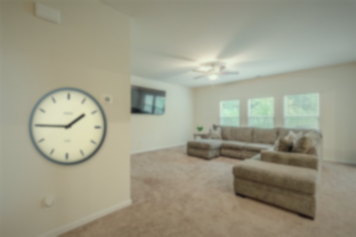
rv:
1.45
